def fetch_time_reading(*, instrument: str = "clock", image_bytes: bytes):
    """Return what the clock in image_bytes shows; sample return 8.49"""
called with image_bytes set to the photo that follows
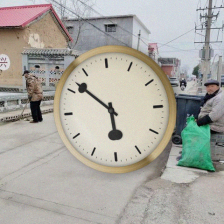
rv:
5.52
